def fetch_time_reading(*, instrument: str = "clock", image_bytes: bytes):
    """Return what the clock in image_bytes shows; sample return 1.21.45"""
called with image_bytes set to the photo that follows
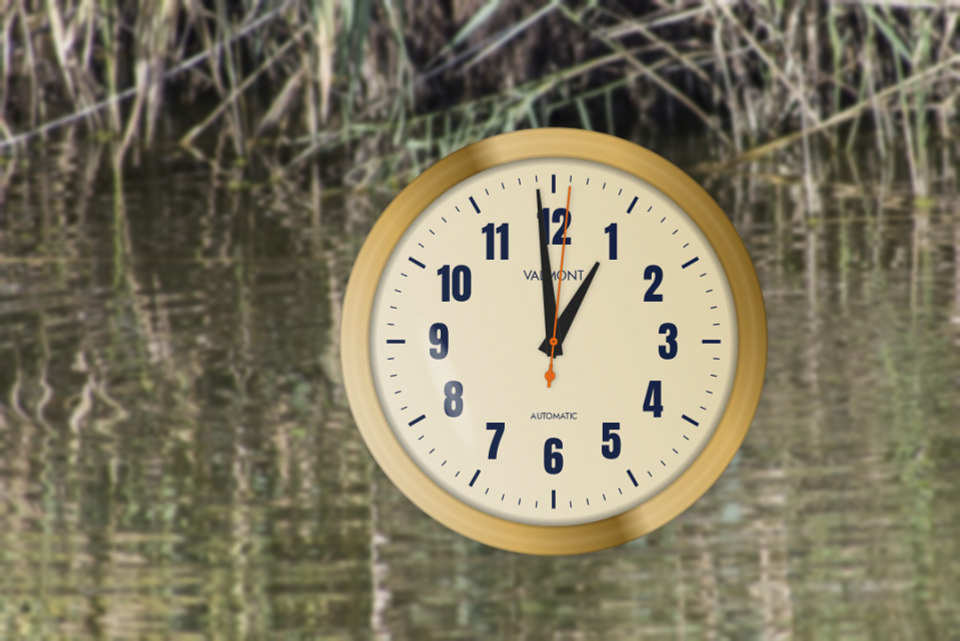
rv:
12.59.01
